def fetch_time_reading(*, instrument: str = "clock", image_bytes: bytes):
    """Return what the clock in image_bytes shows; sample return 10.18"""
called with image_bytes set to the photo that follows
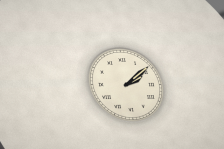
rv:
2.09
